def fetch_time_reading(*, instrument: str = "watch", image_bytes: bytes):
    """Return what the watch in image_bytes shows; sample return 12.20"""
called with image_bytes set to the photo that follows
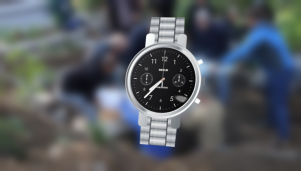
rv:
7.37
